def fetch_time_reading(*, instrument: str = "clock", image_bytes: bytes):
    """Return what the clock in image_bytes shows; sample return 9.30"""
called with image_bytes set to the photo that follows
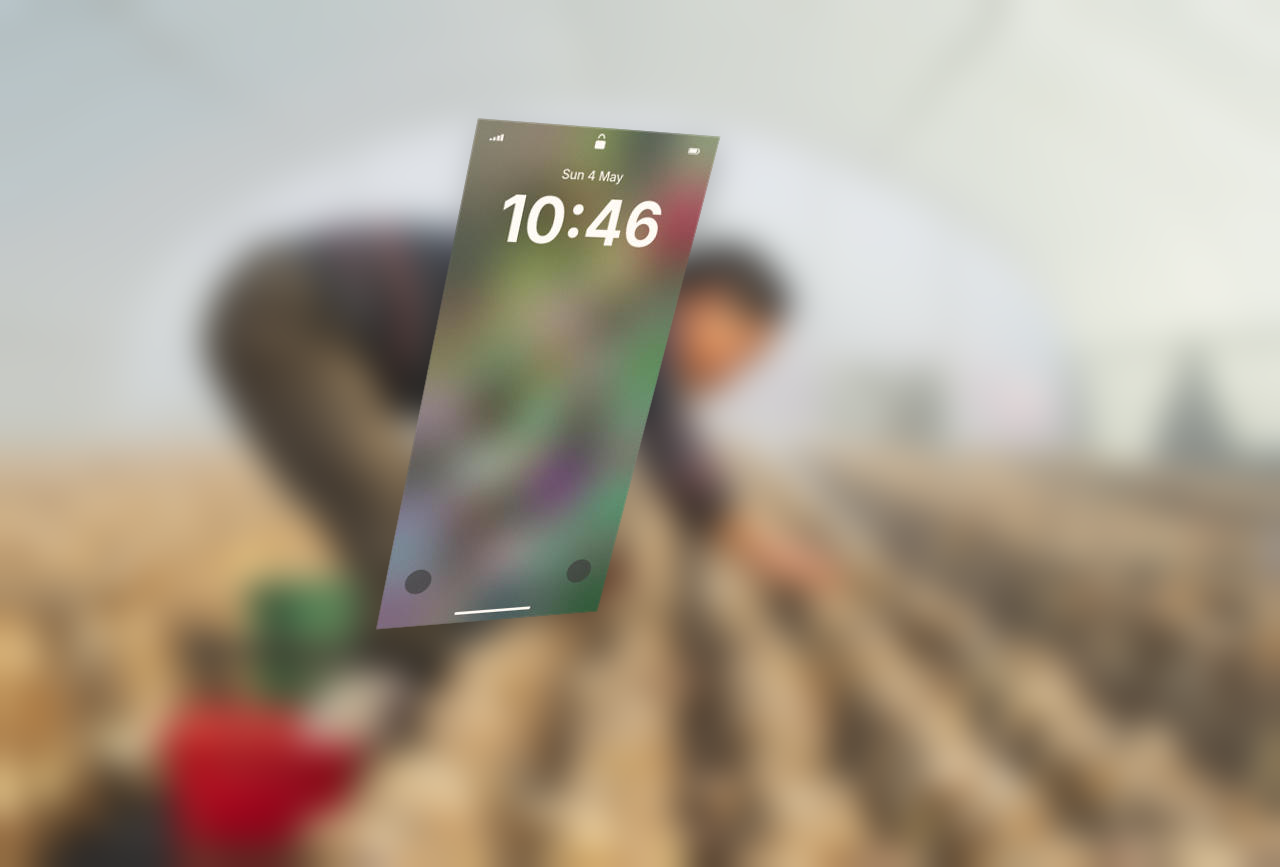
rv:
10.46
